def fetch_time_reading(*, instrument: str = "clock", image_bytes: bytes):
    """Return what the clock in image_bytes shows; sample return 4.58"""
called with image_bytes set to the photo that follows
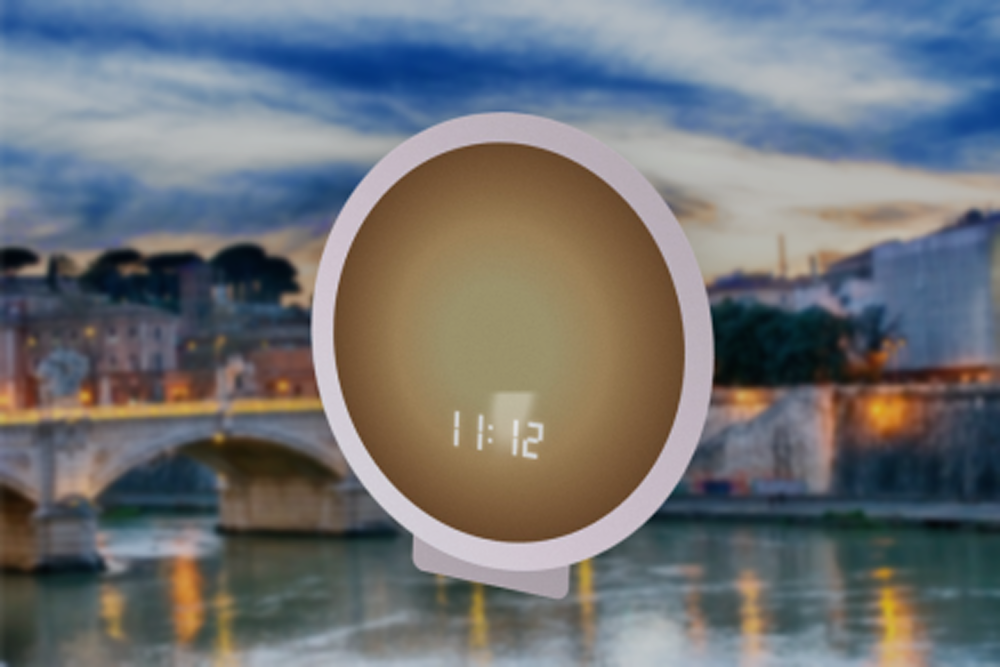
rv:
11.12
